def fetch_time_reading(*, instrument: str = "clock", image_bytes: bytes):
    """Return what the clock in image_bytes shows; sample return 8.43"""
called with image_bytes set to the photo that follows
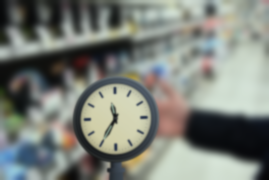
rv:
11.35
